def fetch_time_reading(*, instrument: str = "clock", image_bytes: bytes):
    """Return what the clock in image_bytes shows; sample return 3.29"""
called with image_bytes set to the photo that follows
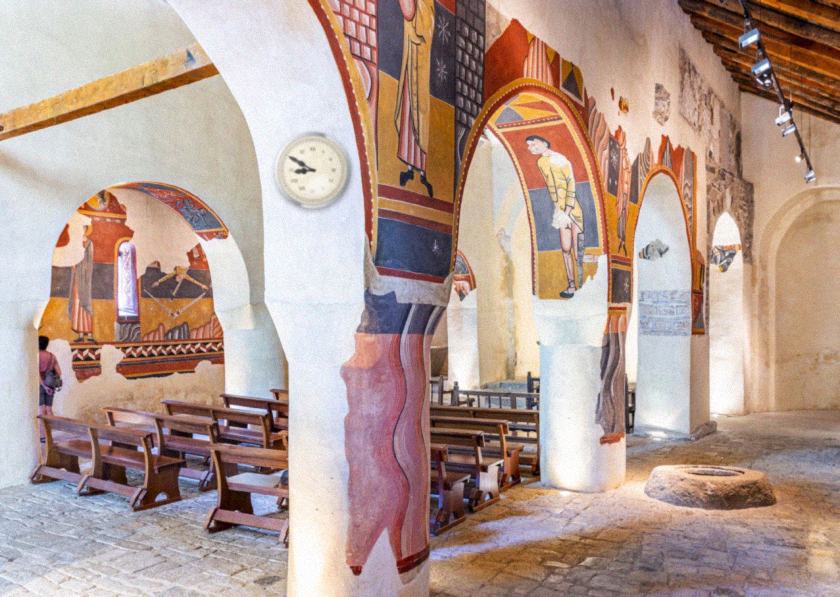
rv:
8.50
